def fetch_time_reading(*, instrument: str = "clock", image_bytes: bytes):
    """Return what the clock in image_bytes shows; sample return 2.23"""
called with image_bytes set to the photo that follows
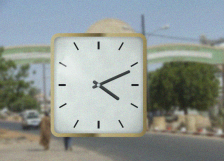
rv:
4.11
